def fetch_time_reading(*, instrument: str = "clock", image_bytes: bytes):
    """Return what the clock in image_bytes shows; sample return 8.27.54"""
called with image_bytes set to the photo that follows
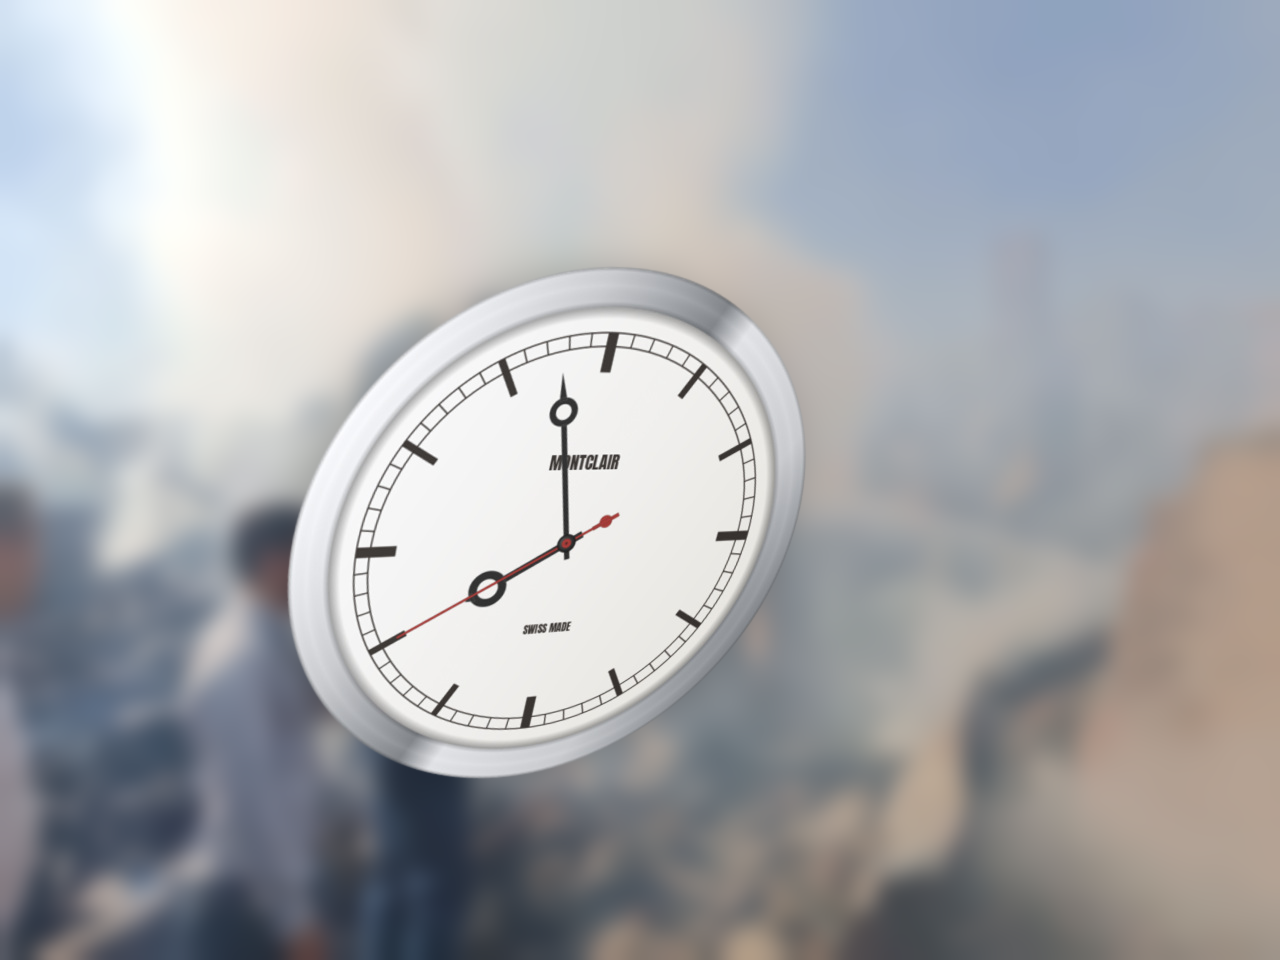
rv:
7.57.40
